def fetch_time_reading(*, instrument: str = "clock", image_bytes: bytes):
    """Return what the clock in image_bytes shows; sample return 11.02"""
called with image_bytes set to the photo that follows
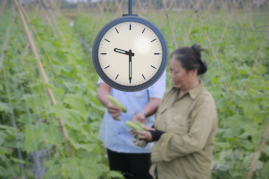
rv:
9.30
